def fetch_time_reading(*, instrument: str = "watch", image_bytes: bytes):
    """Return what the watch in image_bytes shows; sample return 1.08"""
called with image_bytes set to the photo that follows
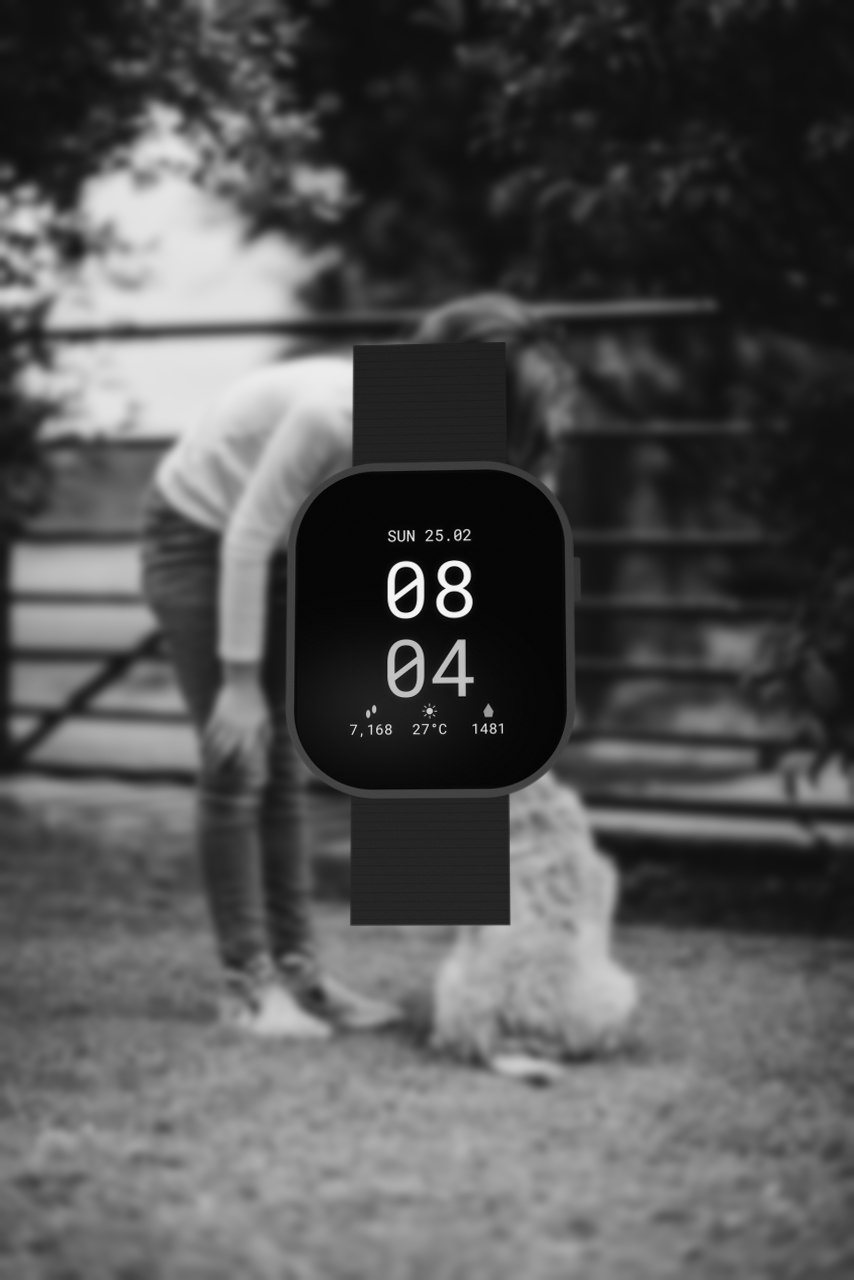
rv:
8.04
